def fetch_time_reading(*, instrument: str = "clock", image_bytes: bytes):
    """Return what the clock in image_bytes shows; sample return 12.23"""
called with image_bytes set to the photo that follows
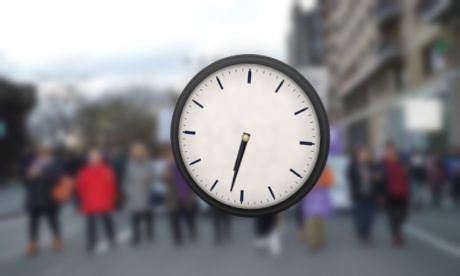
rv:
6.32
